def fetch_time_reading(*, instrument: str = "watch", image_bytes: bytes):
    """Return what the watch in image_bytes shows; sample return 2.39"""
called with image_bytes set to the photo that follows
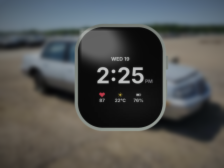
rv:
2.25
